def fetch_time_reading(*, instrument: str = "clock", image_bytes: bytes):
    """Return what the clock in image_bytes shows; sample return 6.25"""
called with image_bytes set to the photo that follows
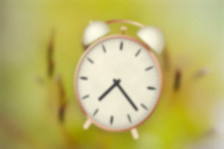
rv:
7.22
